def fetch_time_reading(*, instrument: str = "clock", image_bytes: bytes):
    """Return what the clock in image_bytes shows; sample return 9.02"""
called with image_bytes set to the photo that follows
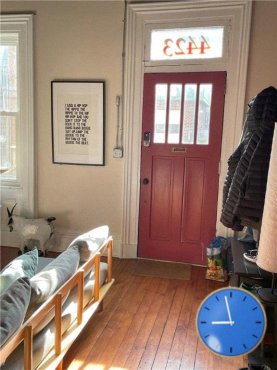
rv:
8.58
